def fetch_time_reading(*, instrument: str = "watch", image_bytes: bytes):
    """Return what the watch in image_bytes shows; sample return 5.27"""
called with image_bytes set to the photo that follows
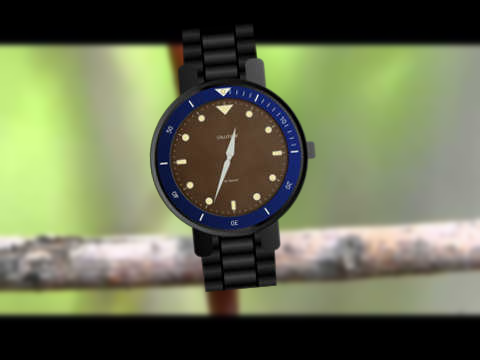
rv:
12.34
